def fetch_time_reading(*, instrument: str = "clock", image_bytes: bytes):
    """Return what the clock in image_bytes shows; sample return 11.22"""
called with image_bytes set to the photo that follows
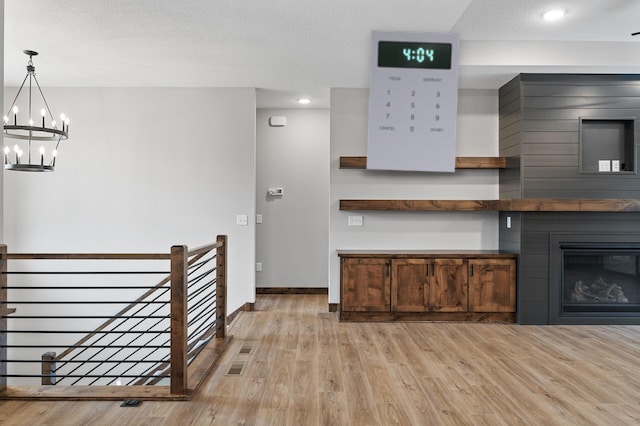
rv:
4.04
